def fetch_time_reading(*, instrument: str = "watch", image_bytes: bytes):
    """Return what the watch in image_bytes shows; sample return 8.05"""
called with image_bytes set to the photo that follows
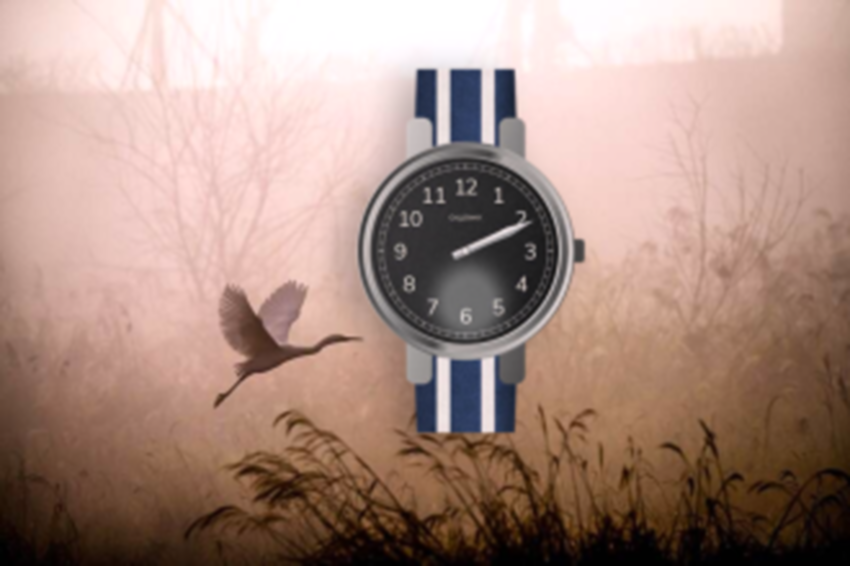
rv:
2.11
